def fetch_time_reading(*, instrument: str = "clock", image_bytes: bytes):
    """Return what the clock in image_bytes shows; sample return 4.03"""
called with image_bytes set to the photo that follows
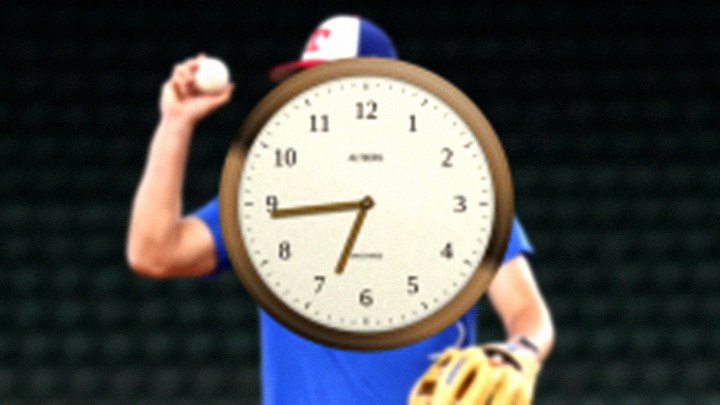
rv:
6.44
